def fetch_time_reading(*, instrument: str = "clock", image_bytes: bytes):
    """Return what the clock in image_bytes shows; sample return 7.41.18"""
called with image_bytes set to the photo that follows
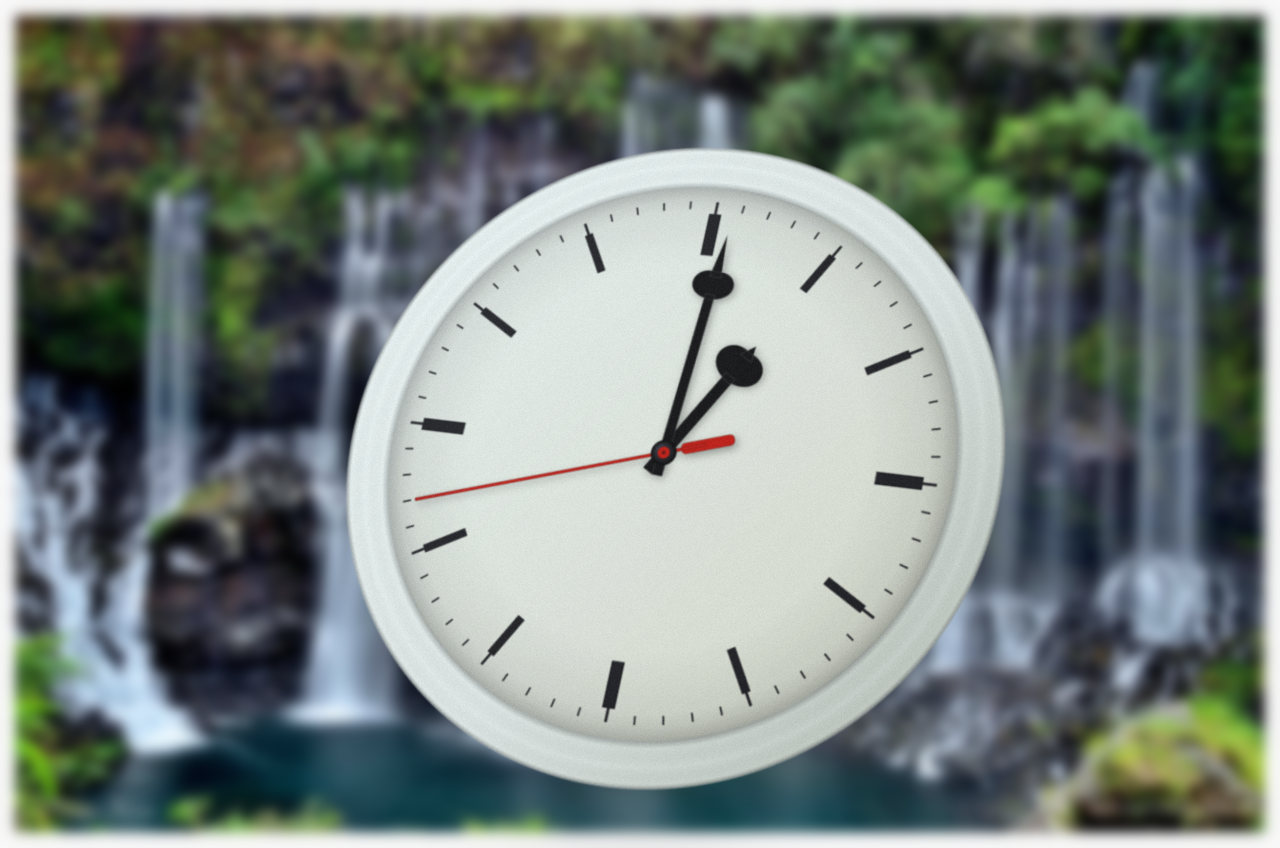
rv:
1.00.42
